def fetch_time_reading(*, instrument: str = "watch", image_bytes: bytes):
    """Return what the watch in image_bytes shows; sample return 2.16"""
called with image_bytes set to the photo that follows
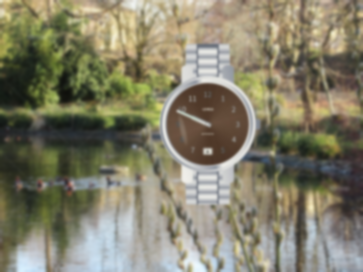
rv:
9.49
